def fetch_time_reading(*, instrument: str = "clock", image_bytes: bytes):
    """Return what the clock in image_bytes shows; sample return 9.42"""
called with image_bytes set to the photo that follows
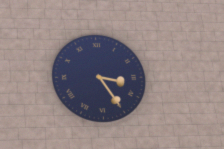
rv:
3.25
